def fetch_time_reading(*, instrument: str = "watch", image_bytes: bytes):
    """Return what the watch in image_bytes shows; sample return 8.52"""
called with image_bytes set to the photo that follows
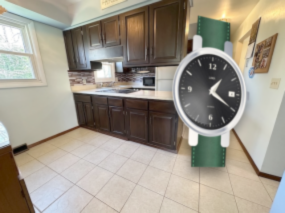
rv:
1.20
